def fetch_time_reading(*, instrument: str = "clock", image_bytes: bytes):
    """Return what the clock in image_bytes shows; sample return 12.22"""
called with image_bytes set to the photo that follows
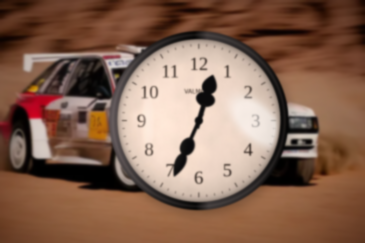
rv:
12.34
